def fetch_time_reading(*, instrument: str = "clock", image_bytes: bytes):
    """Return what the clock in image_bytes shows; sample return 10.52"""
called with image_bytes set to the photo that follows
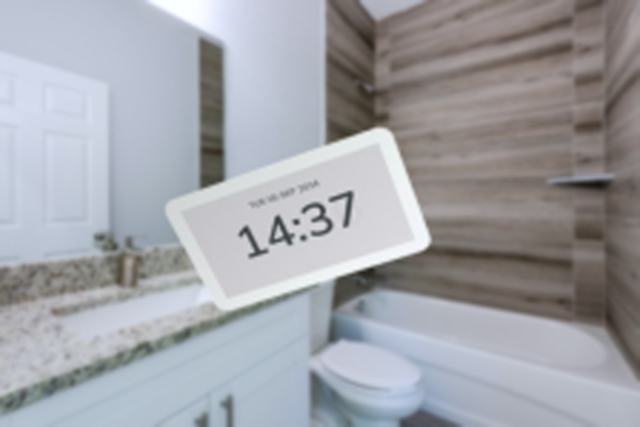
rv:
14.37
